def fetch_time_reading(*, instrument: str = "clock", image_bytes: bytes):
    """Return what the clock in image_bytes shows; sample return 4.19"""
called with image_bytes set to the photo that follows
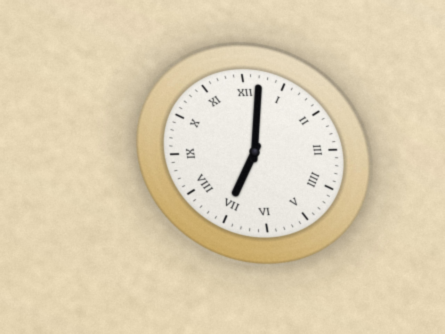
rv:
7.02
